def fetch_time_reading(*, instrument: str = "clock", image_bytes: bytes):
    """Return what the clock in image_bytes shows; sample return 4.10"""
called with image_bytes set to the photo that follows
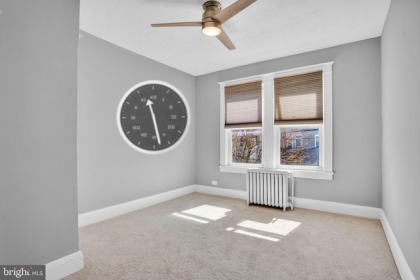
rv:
11.28
